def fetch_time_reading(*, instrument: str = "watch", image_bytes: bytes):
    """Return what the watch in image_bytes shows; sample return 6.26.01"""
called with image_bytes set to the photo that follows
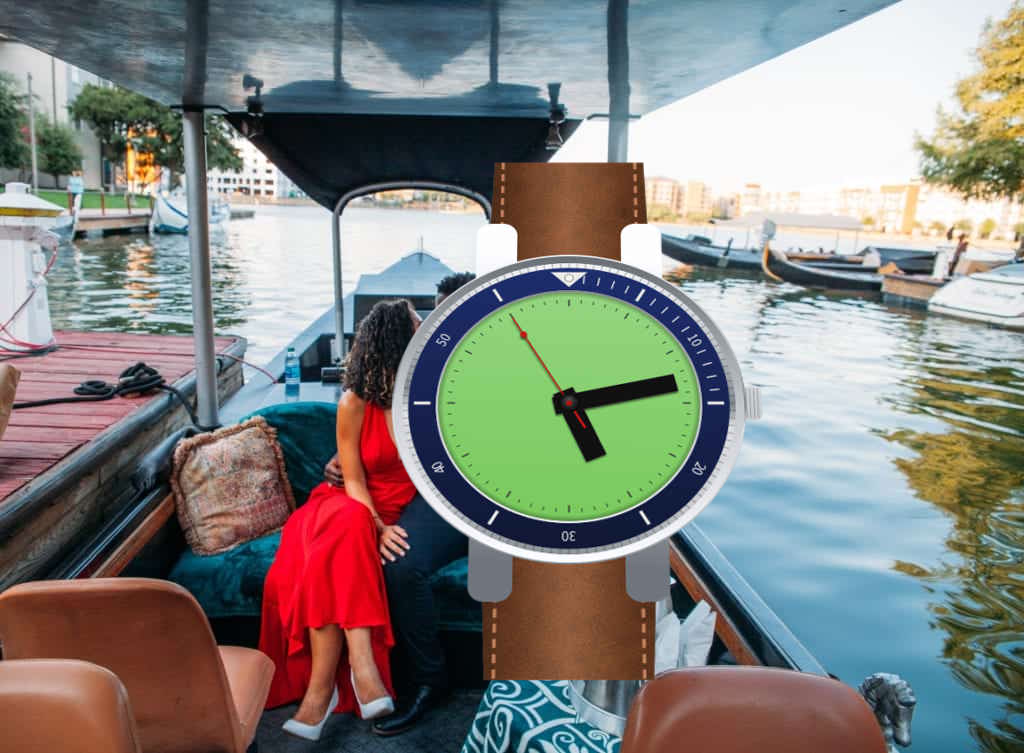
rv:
5.12.55
